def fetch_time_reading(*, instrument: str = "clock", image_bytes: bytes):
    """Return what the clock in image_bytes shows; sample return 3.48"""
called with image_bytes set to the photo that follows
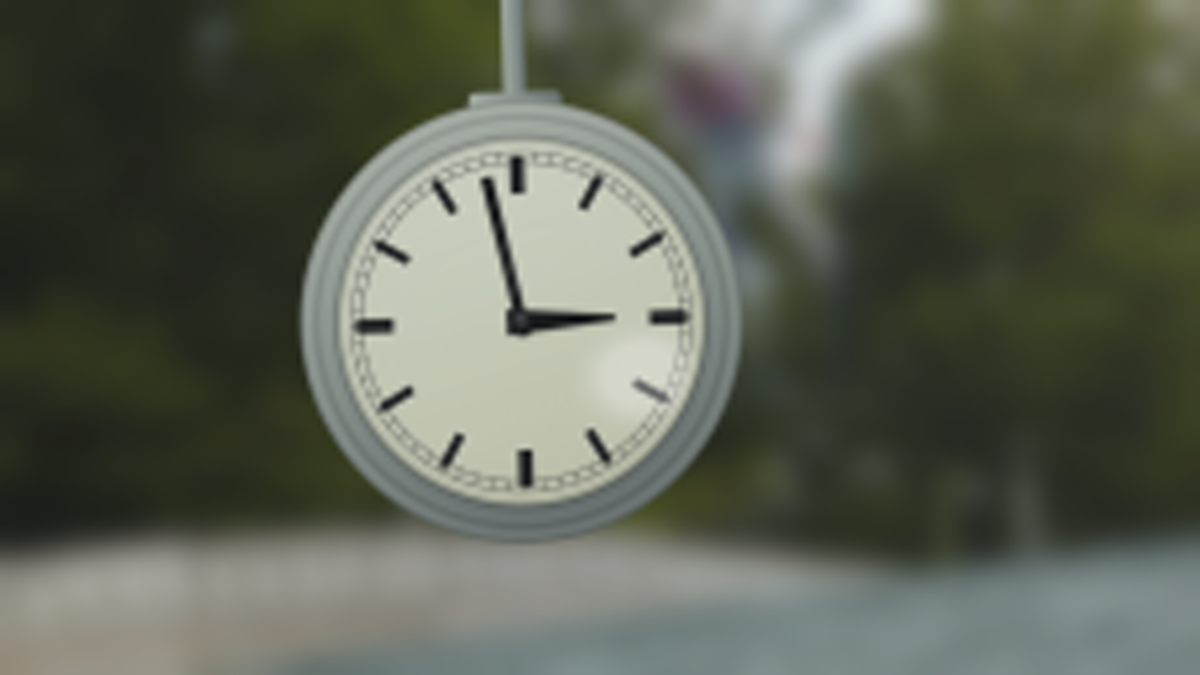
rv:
2.58
